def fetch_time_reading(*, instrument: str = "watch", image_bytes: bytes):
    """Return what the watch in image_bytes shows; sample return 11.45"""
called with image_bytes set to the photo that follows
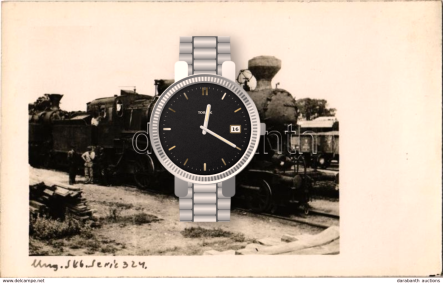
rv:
12.20
